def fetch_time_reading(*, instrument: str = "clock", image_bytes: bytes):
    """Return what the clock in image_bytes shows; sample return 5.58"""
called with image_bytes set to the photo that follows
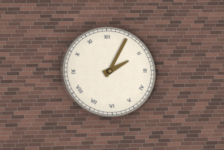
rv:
2.05
